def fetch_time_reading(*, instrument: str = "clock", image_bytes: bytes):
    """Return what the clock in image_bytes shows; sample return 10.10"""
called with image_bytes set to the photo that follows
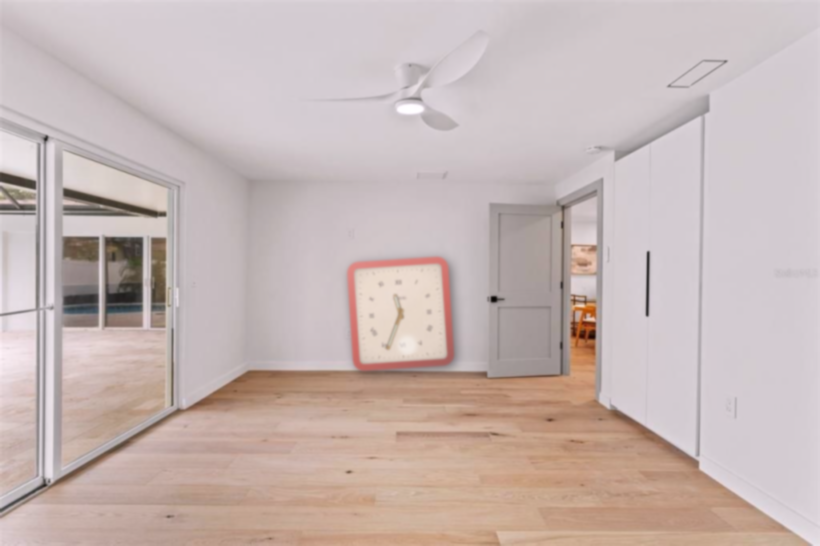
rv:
11.34
